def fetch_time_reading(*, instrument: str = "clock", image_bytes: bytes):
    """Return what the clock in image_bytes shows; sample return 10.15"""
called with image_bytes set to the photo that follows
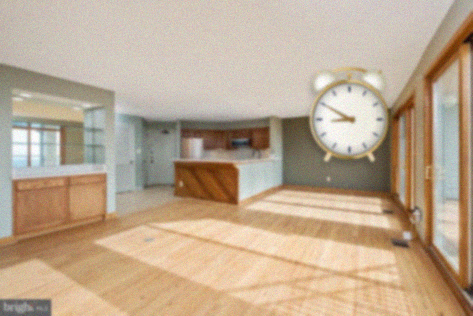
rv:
8.50
